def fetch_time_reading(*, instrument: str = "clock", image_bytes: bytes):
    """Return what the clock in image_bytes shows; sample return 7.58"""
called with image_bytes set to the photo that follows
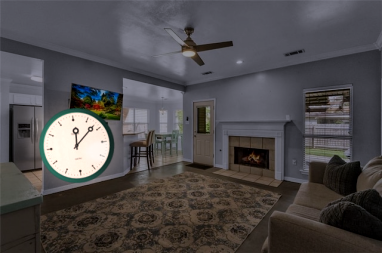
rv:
12.08
